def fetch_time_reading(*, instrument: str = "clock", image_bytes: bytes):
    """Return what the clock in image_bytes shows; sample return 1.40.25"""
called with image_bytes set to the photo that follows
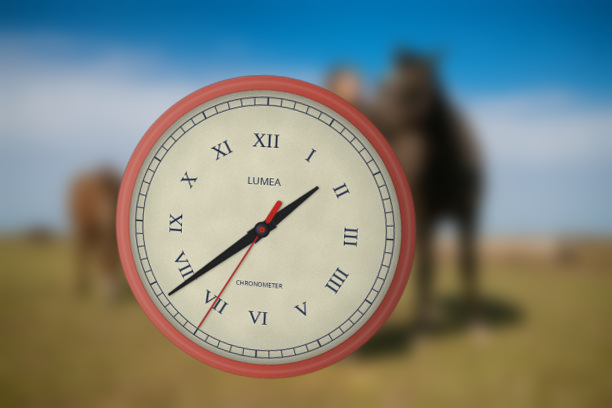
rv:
1.38.35
